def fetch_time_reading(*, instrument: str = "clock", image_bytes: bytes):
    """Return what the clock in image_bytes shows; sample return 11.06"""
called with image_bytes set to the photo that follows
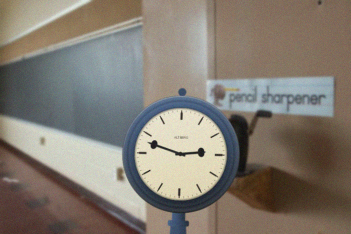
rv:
2.48
